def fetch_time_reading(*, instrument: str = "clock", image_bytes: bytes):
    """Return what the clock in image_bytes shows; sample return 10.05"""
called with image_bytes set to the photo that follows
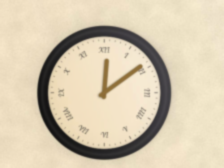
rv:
12.09
